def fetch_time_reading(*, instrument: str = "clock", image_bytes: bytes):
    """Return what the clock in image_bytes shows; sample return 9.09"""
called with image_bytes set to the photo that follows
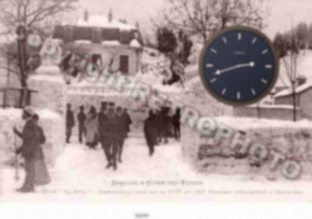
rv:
2.42
